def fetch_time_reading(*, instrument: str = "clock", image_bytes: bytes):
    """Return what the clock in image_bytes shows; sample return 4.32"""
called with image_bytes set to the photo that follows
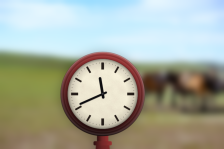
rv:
11.41
